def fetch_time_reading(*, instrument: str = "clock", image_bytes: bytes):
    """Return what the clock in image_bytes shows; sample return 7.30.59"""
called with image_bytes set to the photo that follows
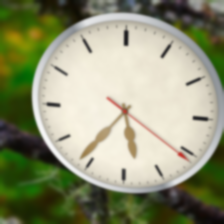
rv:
5.36.21
